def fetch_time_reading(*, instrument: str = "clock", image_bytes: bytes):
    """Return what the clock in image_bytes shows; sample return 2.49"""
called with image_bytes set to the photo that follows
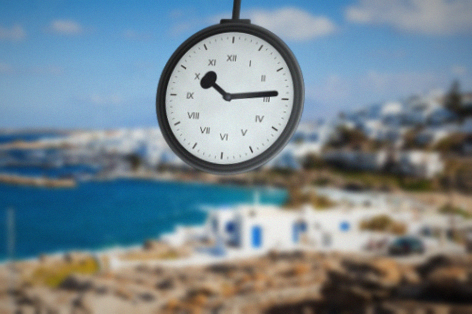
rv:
10.14
